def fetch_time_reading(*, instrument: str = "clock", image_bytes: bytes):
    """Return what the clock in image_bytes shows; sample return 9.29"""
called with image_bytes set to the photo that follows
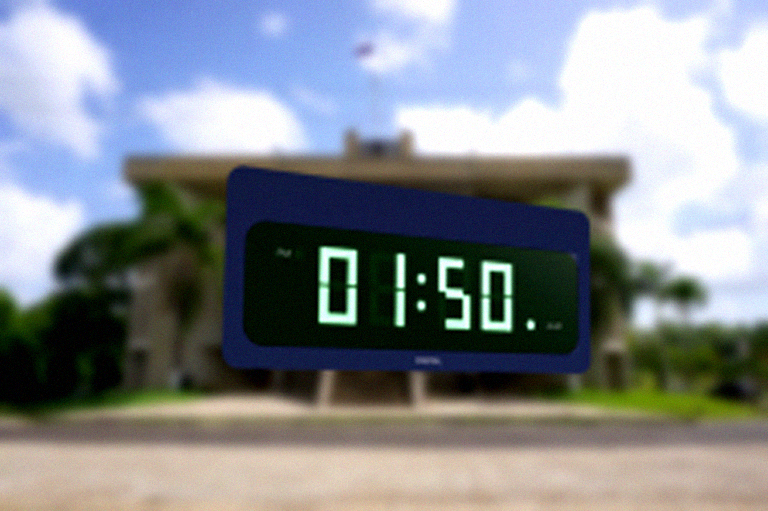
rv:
1.50
